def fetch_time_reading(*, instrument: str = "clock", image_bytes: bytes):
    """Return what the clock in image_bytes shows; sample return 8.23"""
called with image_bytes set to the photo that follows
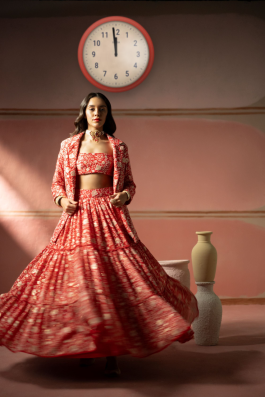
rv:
11.59
